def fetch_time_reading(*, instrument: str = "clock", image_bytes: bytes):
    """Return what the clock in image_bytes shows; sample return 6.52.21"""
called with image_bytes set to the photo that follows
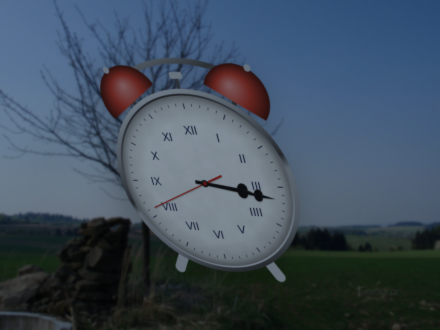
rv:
3.16.41
